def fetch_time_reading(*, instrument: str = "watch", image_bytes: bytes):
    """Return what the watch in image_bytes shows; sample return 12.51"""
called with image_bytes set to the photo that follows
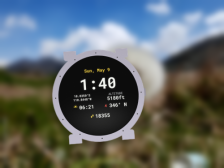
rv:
1.40
